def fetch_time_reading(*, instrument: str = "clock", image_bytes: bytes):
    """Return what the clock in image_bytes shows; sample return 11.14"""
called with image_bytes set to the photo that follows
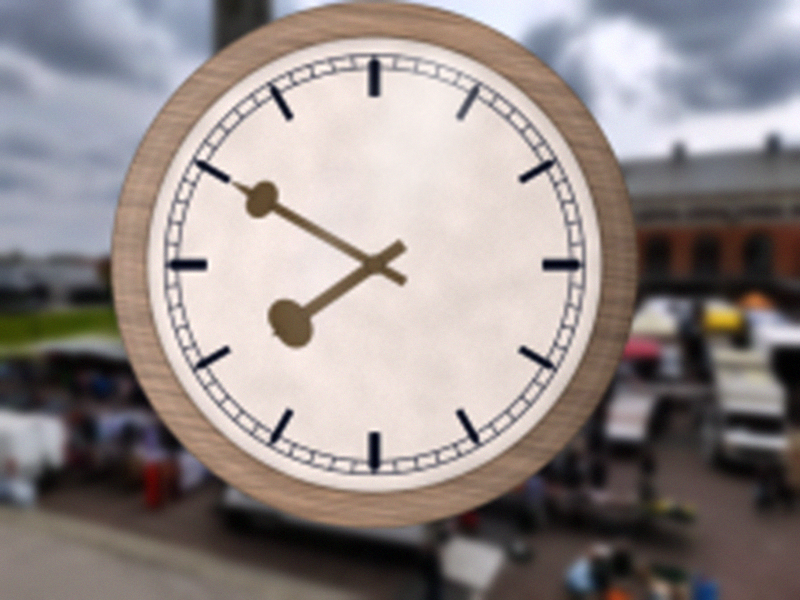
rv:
7.50
